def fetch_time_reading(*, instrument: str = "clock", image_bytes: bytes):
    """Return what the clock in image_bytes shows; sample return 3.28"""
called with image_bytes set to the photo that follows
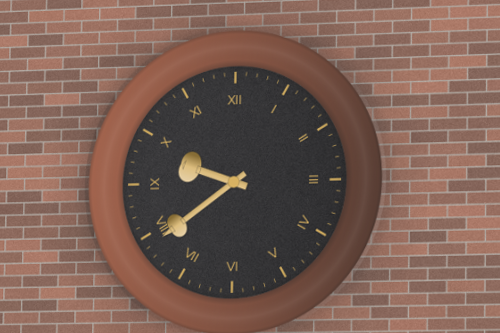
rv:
9.39
